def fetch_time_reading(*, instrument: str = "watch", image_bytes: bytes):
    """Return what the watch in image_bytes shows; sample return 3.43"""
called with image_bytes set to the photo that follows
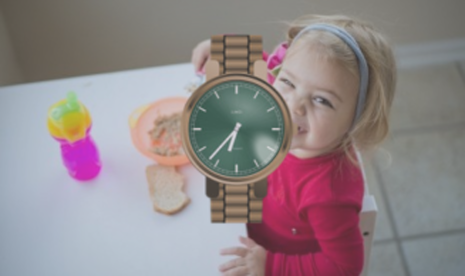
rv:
6.37
